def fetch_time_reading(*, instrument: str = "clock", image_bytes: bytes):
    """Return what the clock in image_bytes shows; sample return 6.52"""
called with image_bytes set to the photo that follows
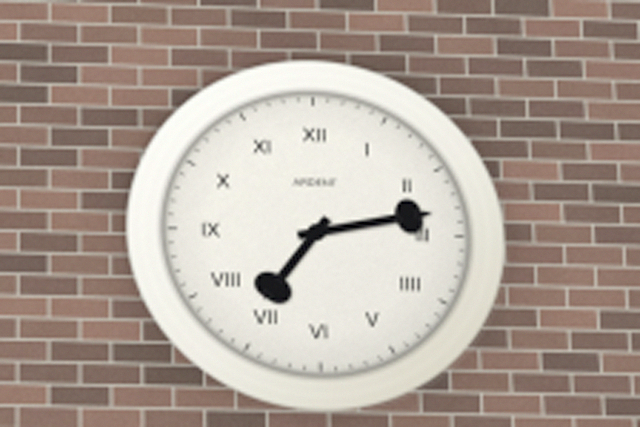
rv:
7.13
